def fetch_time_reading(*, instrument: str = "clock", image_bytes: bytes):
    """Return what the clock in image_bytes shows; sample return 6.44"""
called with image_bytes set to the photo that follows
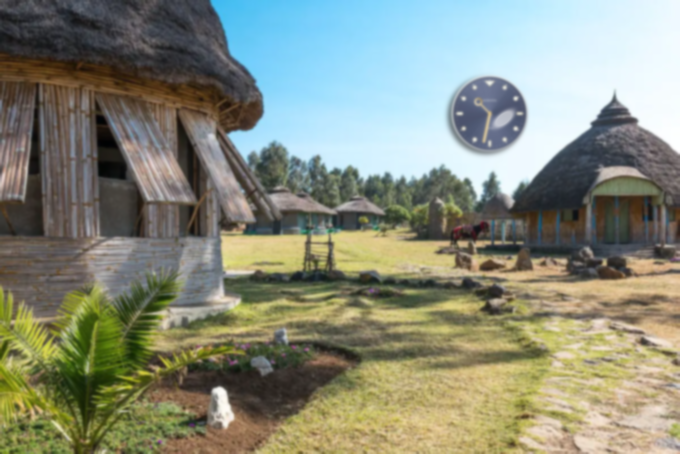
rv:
10.32
